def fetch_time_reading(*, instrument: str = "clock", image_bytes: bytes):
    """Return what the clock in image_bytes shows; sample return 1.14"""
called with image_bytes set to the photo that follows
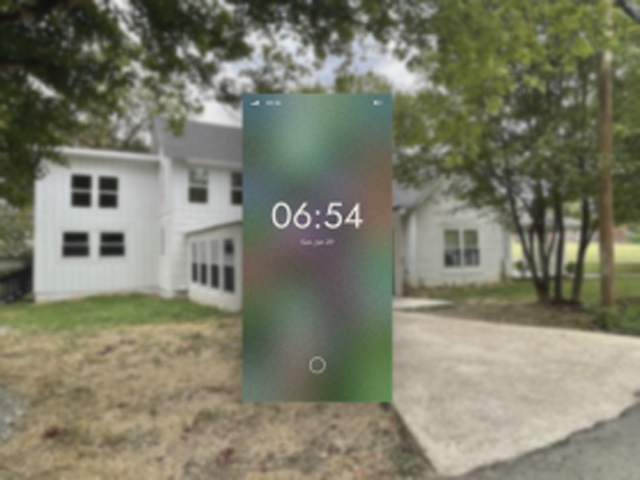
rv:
6.54
